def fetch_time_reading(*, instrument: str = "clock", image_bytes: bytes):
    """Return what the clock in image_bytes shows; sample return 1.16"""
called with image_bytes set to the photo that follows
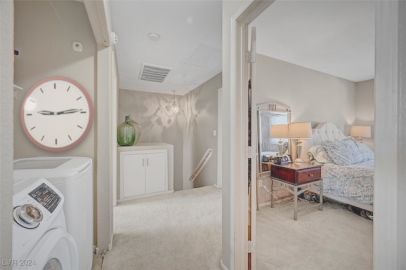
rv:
9.14
